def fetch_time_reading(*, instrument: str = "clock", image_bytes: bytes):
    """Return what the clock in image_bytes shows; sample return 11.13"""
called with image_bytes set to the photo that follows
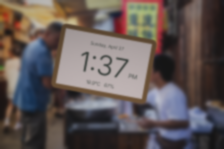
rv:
1.37
